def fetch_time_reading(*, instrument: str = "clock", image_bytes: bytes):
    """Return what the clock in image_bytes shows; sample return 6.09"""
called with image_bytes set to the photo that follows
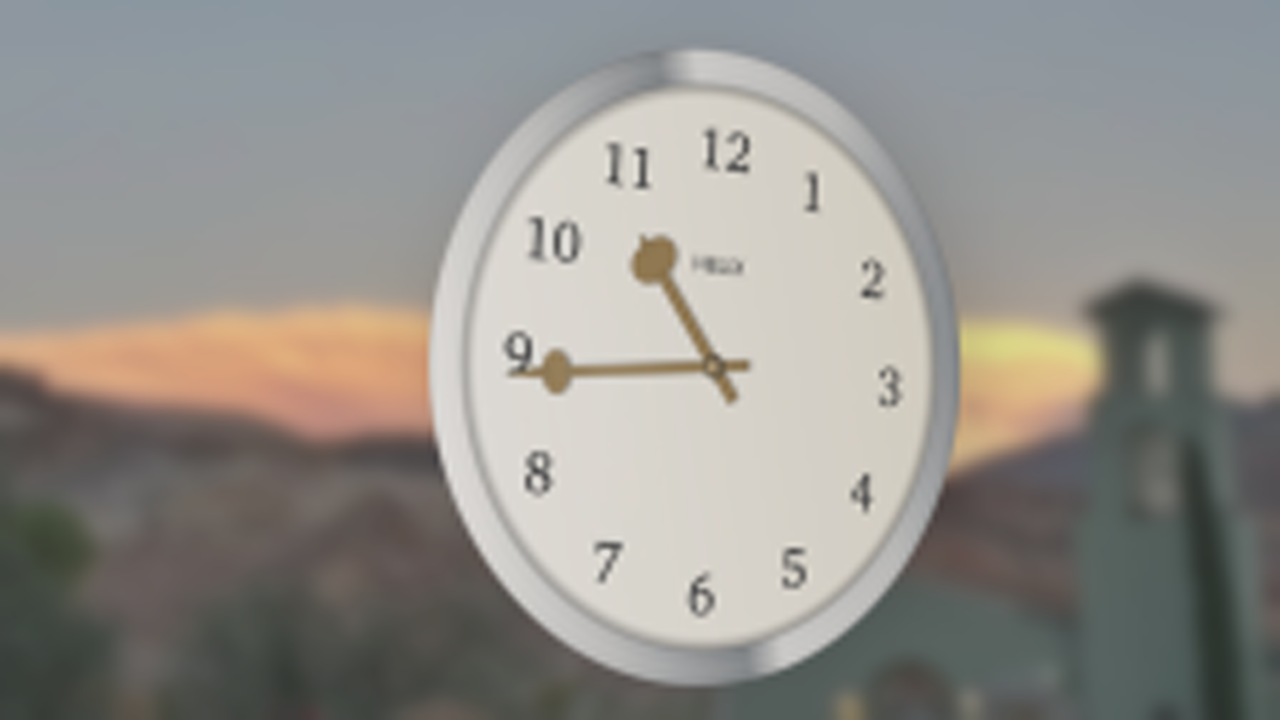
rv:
10.44
